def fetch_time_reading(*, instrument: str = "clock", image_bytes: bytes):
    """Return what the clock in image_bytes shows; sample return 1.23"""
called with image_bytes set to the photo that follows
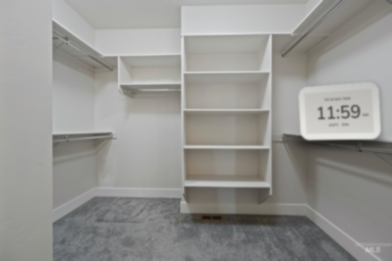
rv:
11.59
